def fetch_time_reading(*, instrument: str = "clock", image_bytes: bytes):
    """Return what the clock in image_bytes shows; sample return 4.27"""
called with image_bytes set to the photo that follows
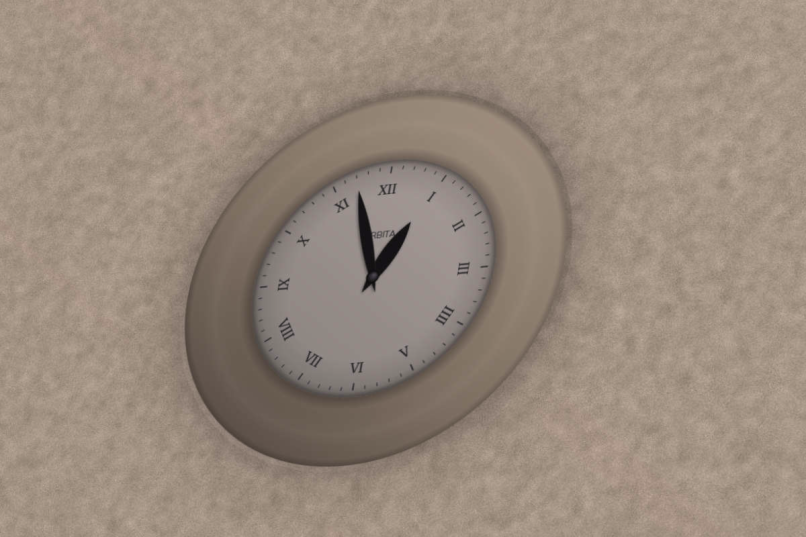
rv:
12.57
